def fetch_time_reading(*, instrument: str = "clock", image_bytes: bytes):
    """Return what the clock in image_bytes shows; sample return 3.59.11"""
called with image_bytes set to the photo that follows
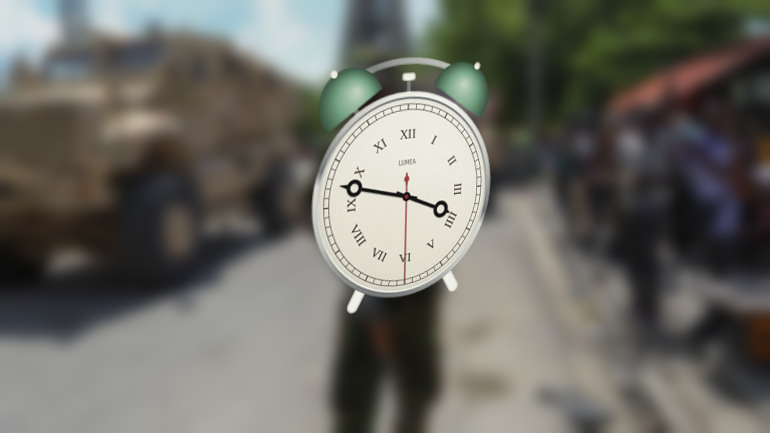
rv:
3.47.30
